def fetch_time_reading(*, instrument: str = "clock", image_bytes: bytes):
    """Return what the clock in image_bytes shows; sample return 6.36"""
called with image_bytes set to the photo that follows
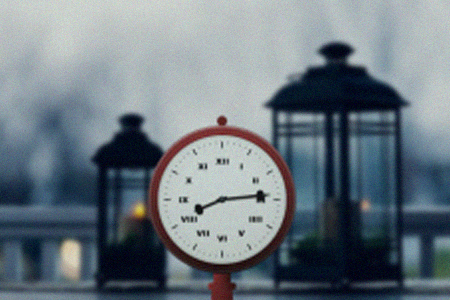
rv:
8.14
